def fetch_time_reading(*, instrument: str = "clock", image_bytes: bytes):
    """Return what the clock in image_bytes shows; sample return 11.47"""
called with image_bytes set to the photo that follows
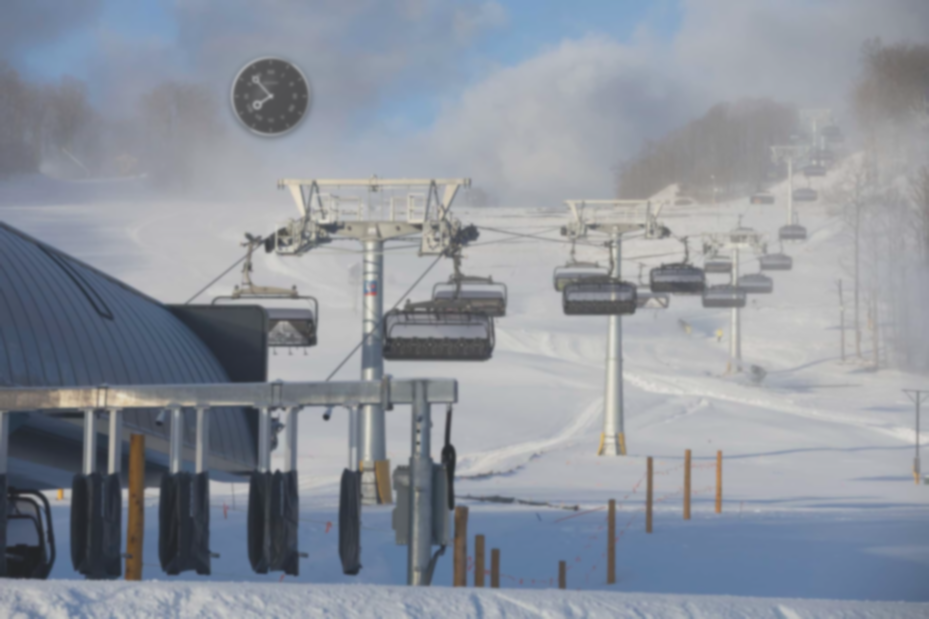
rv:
7.53
